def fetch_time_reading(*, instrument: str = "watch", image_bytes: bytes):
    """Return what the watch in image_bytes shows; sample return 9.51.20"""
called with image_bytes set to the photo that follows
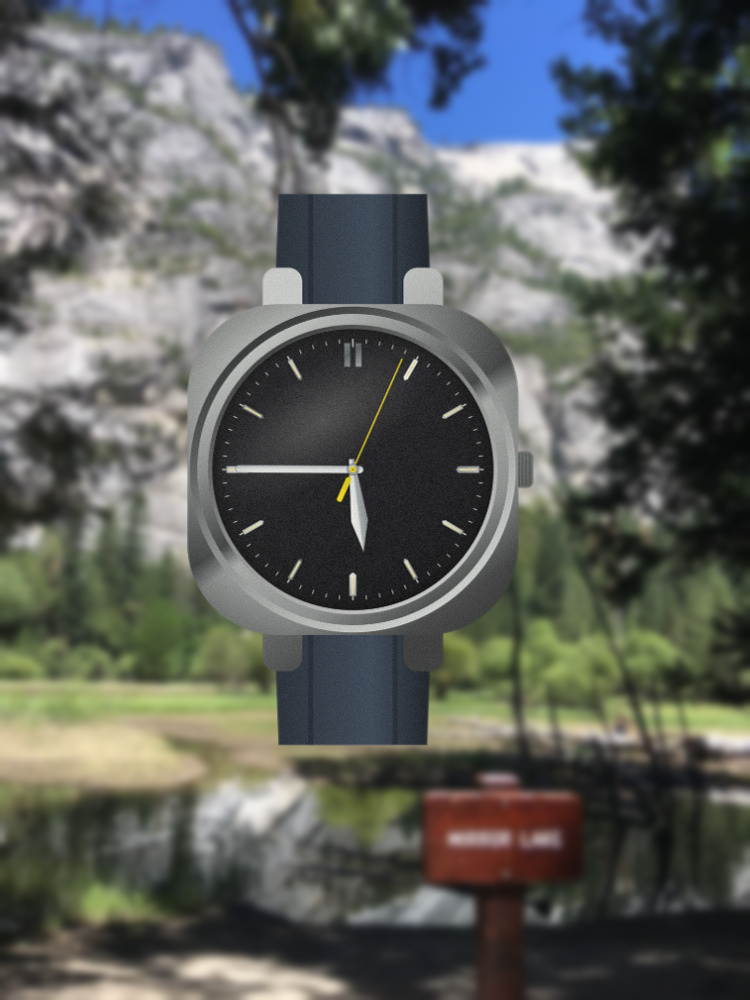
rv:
5.45.04
